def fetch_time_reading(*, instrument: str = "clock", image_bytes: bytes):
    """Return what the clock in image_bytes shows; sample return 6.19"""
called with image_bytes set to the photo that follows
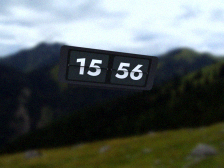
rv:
15.56
